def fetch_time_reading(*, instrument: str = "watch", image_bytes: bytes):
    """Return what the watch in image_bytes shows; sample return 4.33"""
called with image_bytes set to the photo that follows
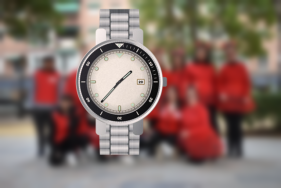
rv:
1.37
